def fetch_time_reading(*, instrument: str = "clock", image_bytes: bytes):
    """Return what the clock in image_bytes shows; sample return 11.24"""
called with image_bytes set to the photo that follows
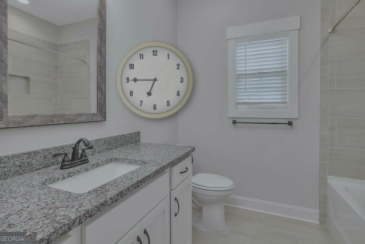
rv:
6.45
